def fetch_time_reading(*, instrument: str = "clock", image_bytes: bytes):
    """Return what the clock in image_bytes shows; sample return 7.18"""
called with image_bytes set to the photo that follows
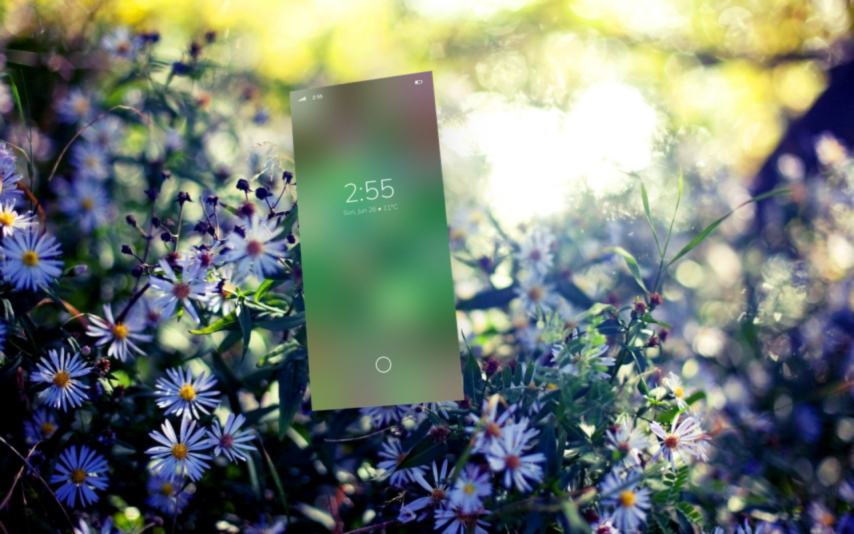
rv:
2.55
